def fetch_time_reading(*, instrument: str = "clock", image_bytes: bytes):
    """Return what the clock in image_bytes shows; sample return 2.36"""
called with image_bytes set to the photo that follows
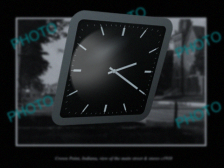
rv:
2.20
